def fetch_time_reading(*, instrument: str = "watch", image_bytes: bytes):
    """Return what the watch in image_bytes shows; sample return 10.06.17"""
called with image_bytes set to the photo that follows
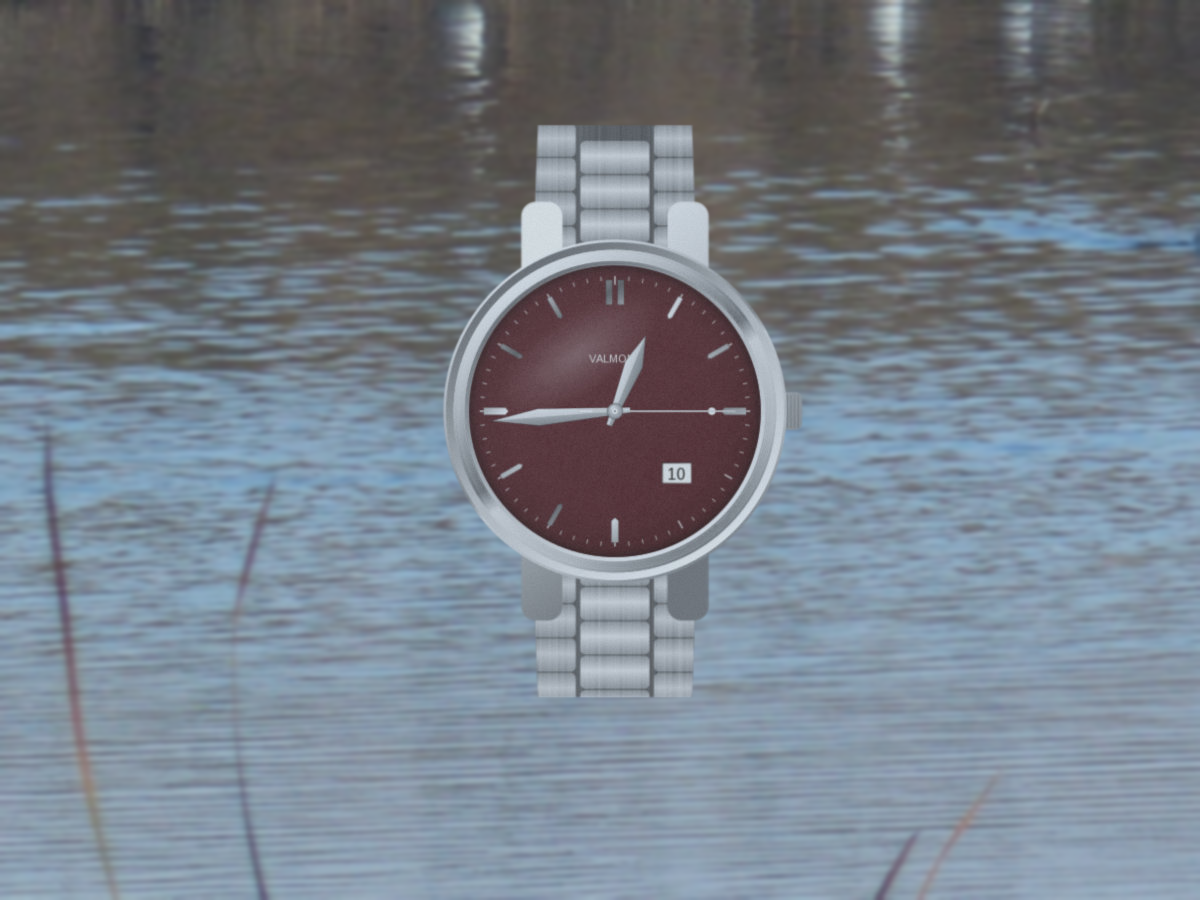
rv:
12.44.15
